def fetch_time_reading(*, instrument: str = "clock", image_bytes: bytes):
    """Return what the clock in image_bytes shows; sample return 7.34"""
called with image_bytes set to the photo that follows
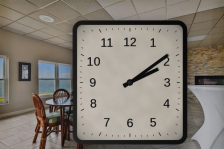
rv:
2.09
